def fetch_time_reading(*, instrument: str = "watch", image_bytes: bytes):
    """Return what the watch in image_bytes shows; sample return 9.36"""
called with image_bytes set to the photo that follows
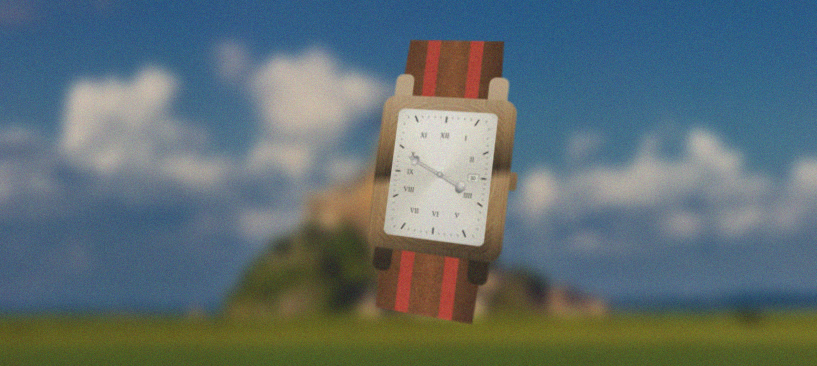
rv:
3.49
